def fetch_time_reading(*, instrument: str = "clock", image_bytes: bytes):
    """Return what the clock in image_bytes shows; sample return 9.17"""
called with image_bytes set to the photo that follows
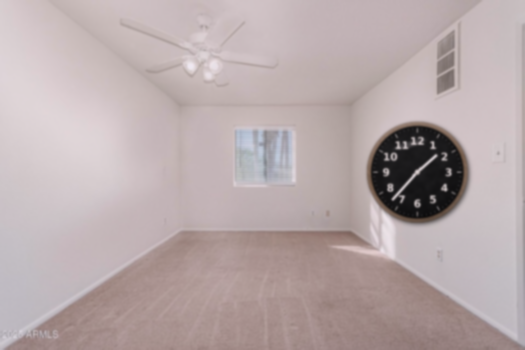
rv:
1.37
